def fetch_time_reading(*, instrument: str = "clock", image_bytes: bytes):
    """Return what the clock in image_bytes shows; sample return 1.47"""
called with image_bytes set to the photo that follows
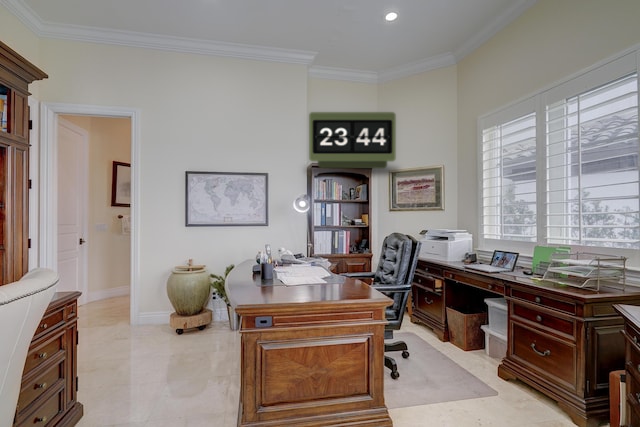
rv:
23.44
